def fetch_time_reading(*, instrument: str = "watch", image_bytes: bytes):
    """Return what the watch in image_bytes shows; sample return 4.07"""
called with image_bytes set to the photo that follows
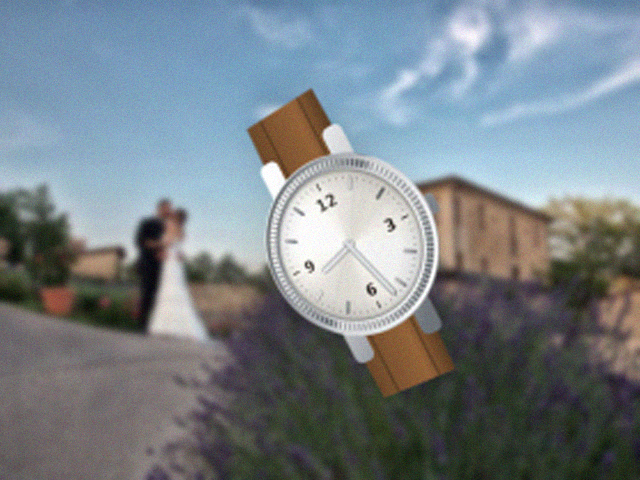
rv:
8.27
